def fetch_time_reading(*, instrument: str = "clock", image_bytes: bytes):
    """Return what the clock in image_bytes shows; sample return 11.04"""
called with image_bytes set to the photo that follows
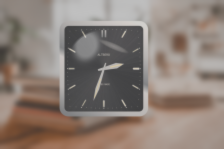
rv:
2.33
